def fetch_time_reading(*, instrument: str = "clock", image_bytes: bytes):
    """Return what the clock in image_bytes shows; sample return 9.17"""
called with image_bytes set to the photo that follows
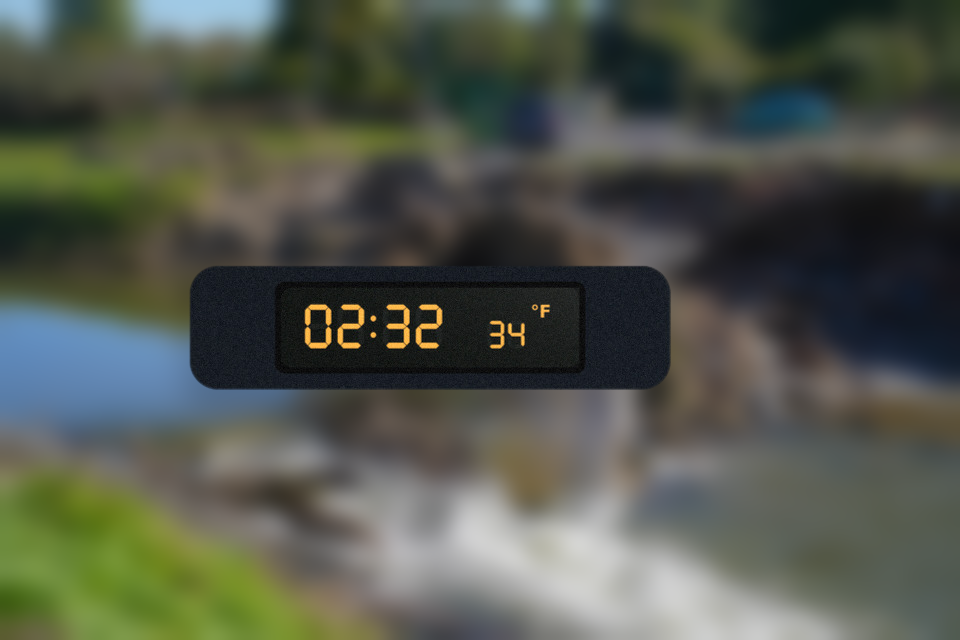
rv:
2.32
